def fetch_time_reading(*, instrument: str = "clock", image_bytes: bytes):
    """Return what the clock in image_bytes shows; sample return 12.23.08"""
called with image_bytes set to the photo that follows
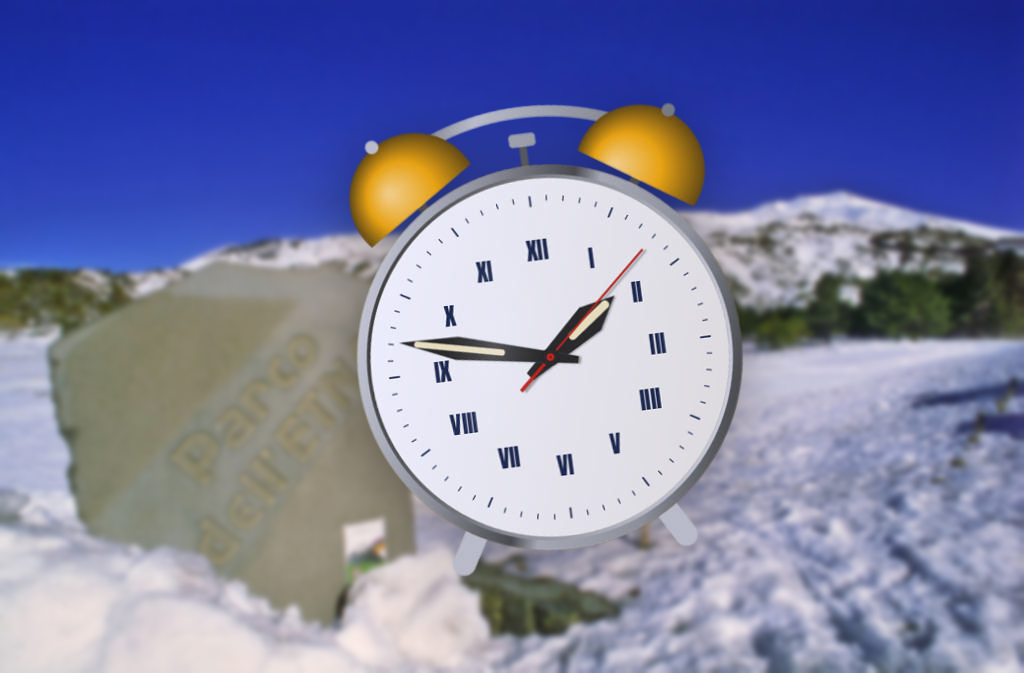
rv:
1.47.08
